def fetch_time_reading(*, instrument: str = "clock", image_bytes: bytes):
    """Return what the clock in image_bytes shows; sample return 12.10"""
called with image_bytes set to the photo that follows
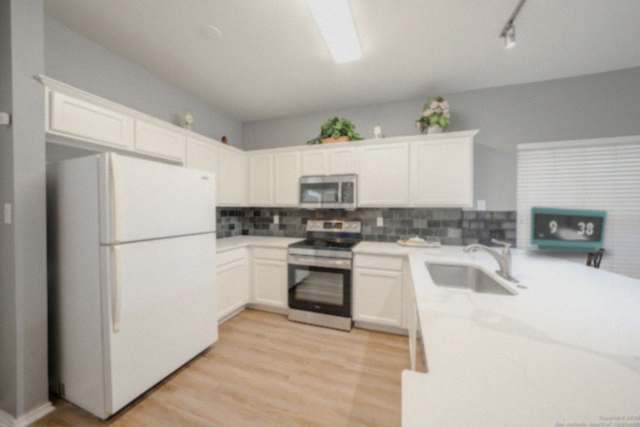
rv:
9.38
